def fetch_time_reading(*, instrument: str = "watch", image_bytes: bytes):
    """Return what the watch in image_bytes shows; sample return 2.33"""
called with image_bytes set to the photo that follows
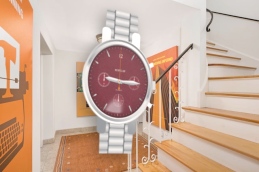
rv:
9.15
